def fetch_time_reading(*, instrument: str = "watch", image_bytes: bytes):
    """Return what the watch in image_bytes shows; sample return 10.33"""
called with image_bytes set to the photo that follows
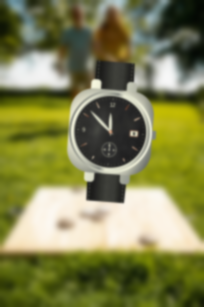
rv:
11.52
